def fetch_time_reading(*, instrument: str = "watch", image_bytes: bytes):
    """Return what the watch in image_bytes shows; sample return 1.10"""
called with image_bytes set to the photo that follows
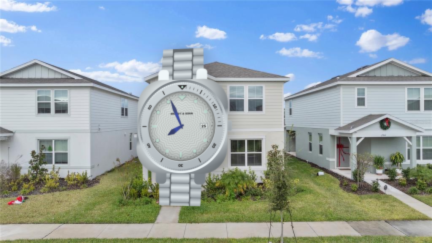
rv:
7.56
